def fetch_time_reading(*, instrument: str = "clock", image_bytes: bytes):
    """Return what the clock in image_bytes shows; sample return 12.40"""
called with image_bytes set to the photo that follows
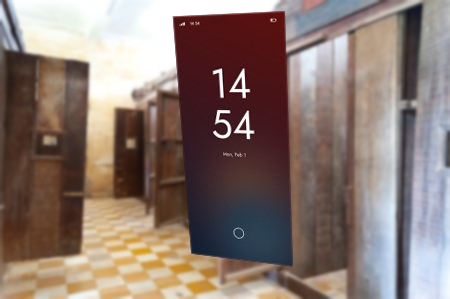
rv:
14.54
